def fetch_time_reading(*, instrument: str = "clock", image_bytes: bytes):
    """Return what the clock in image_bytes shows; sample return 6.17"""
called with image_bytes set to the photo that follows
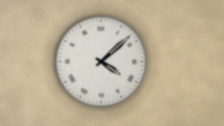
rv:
4.08
